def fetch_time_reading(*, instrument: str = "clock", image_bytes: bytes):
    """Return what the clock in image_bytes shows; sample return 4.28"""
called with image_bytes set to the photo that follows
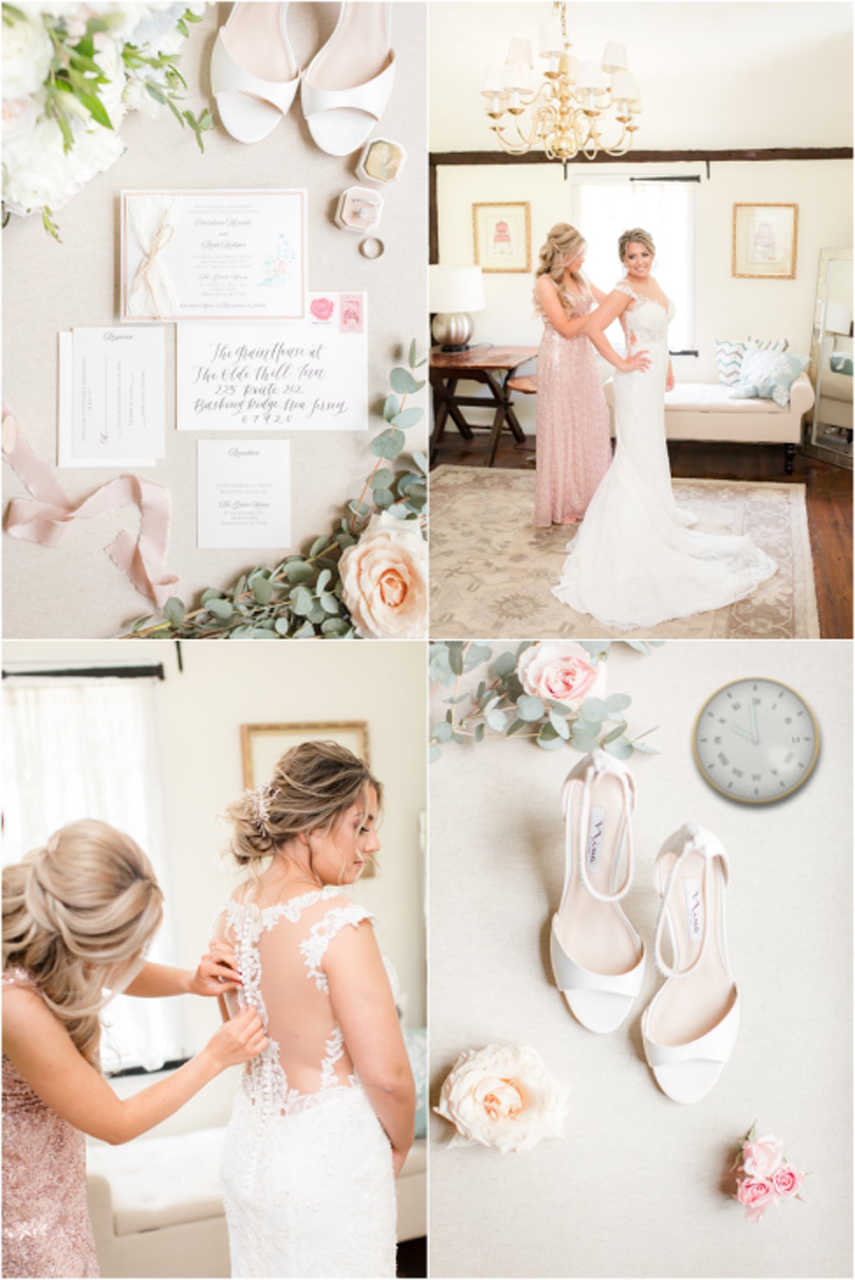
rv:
9.59
